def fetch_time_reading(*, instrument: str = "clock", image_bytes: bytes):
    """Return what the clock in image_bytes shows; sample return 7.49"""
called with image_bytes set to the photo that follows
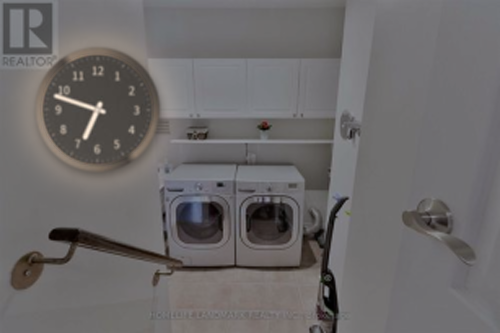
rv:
6.48
